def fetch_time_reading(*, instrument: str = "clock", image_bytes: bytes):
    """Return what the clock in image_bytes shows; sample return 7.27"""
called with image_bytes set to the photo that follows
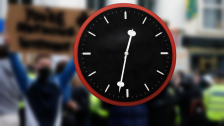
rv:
12.32
